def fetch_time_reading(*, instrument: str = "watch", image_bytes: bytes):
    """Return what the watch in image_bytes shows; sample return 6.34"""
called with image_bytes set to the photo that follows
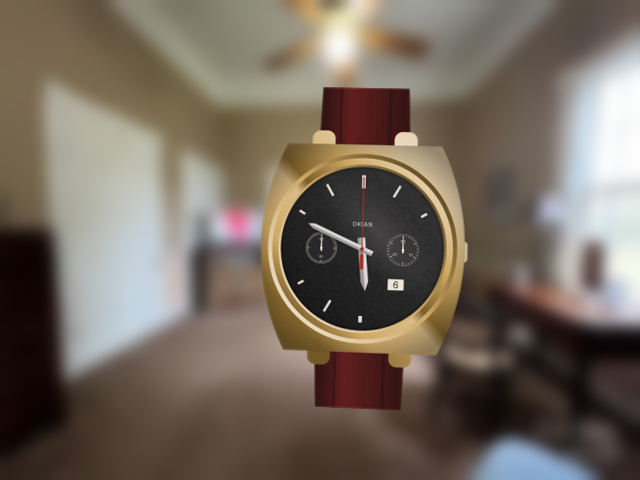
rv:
5.49
